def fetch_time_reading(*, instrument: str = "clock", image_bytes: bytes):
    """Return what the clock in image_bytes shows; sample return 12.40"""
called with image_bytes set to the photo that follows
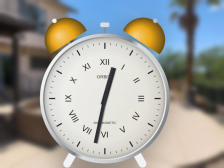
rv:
12.32
